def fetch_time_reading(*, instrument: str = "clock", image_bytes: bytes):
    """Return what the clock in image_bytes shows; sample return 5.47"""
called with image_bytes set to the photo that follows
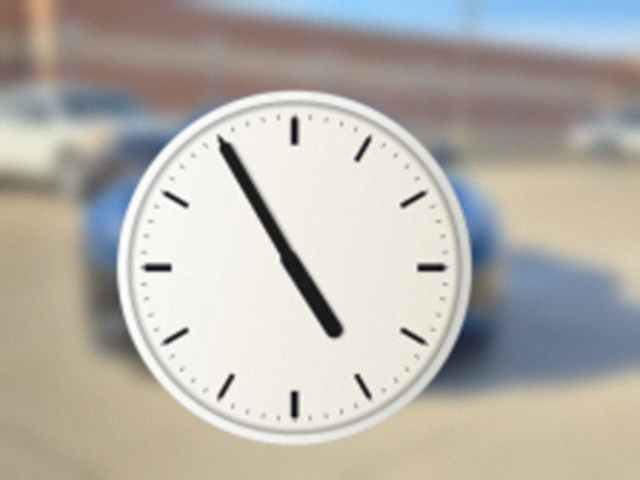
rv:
4.55
